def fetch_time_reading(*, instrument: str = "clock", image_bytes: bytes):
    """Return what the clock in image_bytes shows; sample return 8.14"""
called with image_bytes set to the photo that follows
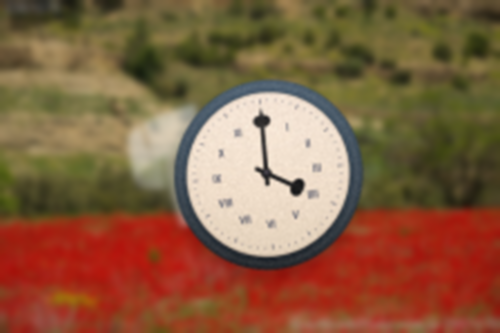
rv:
4.00
